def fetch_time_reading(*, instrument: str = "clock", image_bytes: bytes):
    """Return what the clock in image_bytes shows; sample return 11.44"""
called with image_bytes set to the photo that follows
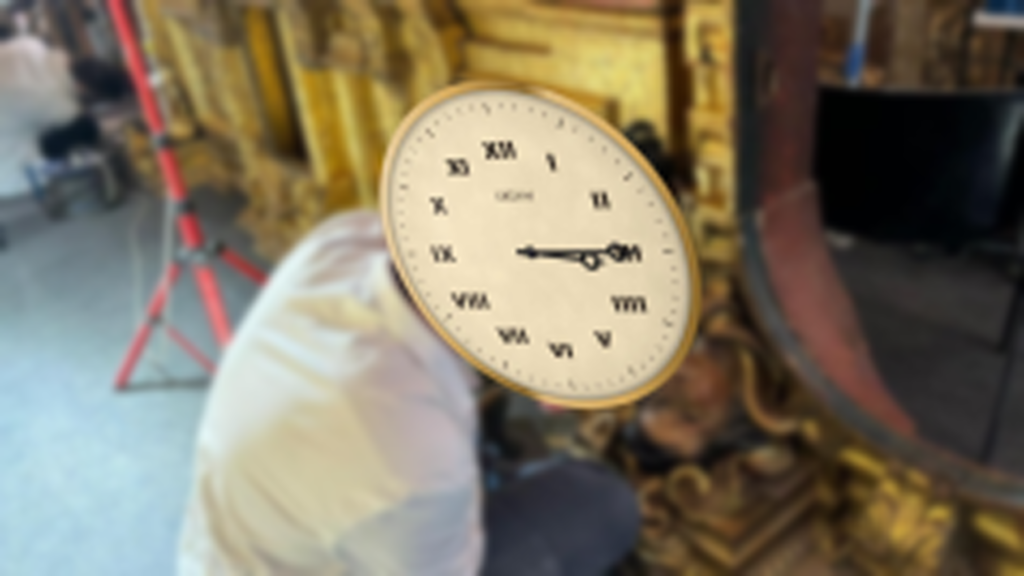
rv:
3.15
